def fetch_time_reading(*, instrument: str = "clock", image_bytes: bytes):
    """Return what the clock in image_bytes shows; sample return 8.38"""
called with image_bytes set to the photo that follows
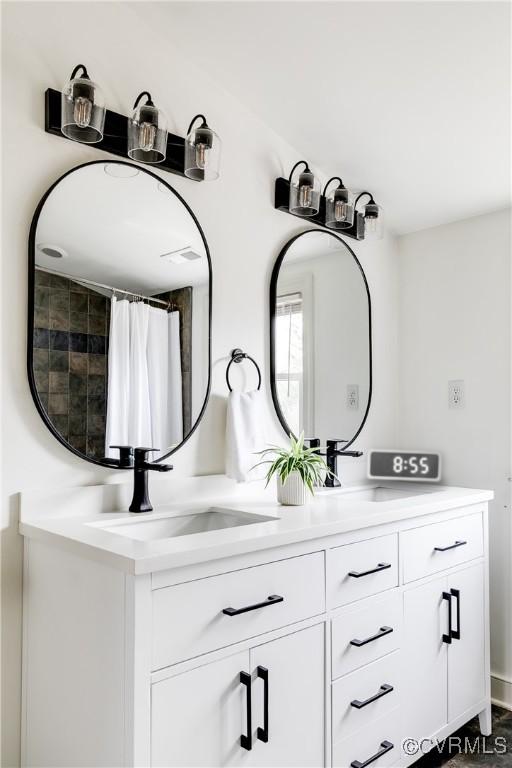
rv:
8.55
